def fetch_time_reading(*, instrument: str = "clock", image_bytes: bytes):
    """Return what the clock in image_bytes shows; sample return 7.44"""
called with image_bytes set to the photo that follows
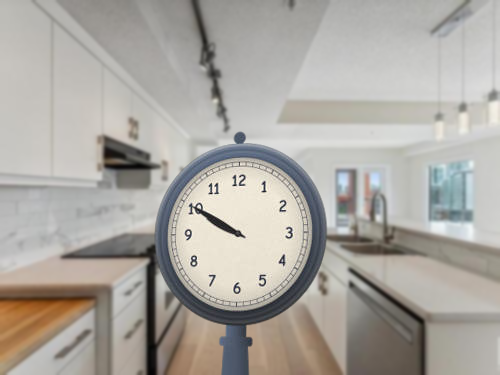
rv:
9.50
